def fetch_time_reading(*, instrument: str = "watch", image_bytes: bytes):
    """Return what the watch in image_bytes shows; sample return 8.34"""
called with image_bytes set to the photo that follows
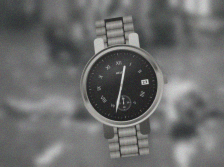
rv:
12.33
